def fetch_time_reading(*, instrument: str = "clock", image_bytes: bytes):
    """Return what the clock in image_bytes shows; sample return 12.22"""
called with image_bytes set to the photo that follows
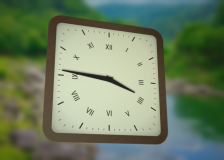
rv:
3.46
